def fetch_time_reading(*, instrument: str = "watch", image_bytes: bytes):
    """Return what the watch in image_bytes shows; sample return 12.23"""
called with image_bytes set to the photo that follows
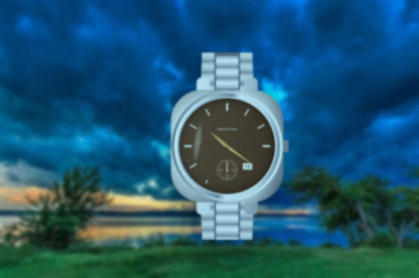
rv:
10.21
